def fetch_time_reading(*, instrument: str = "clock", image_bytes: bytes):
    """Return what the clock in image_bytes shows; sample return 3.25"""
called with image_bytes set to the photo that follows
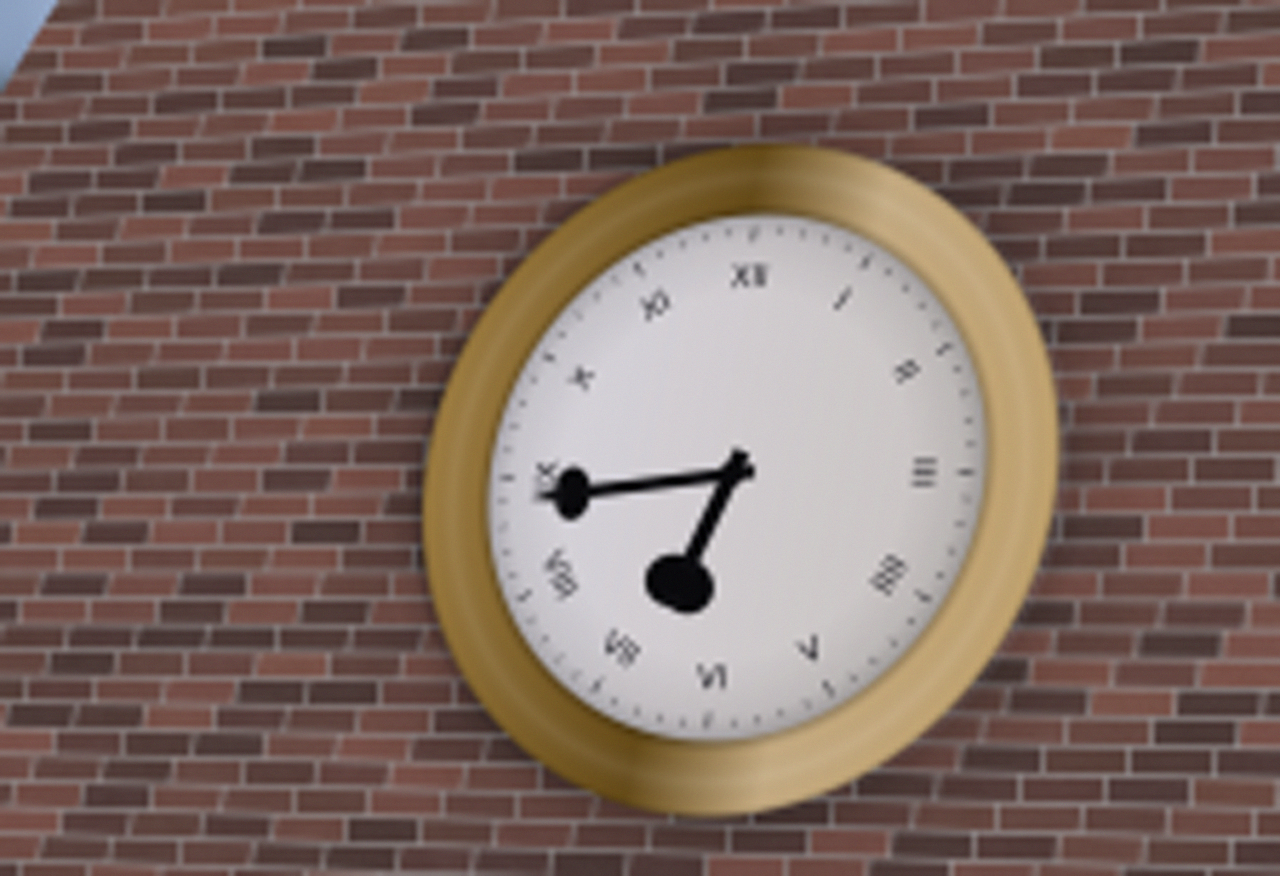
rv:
6.44
